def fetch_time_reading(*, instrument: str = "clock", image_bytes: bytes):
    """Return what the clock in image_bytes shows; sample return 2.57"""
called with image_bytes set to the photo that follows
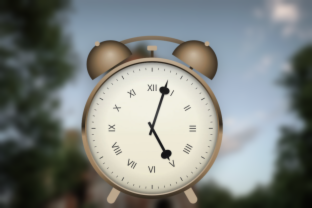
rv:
5.03
